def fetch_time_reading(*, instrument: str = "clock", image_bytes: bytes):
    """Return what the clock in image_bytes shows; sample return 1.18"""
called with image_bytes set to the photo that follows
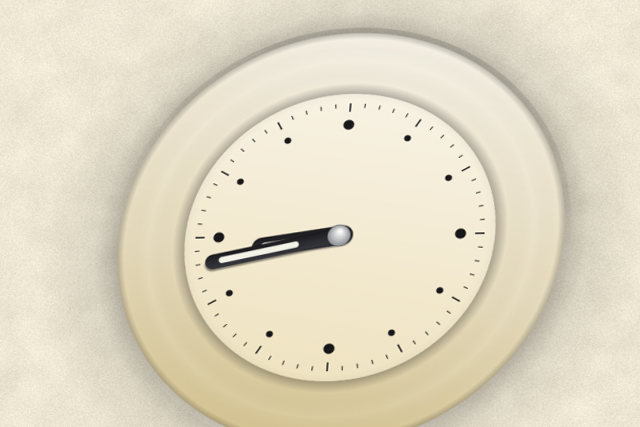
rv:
8.43
